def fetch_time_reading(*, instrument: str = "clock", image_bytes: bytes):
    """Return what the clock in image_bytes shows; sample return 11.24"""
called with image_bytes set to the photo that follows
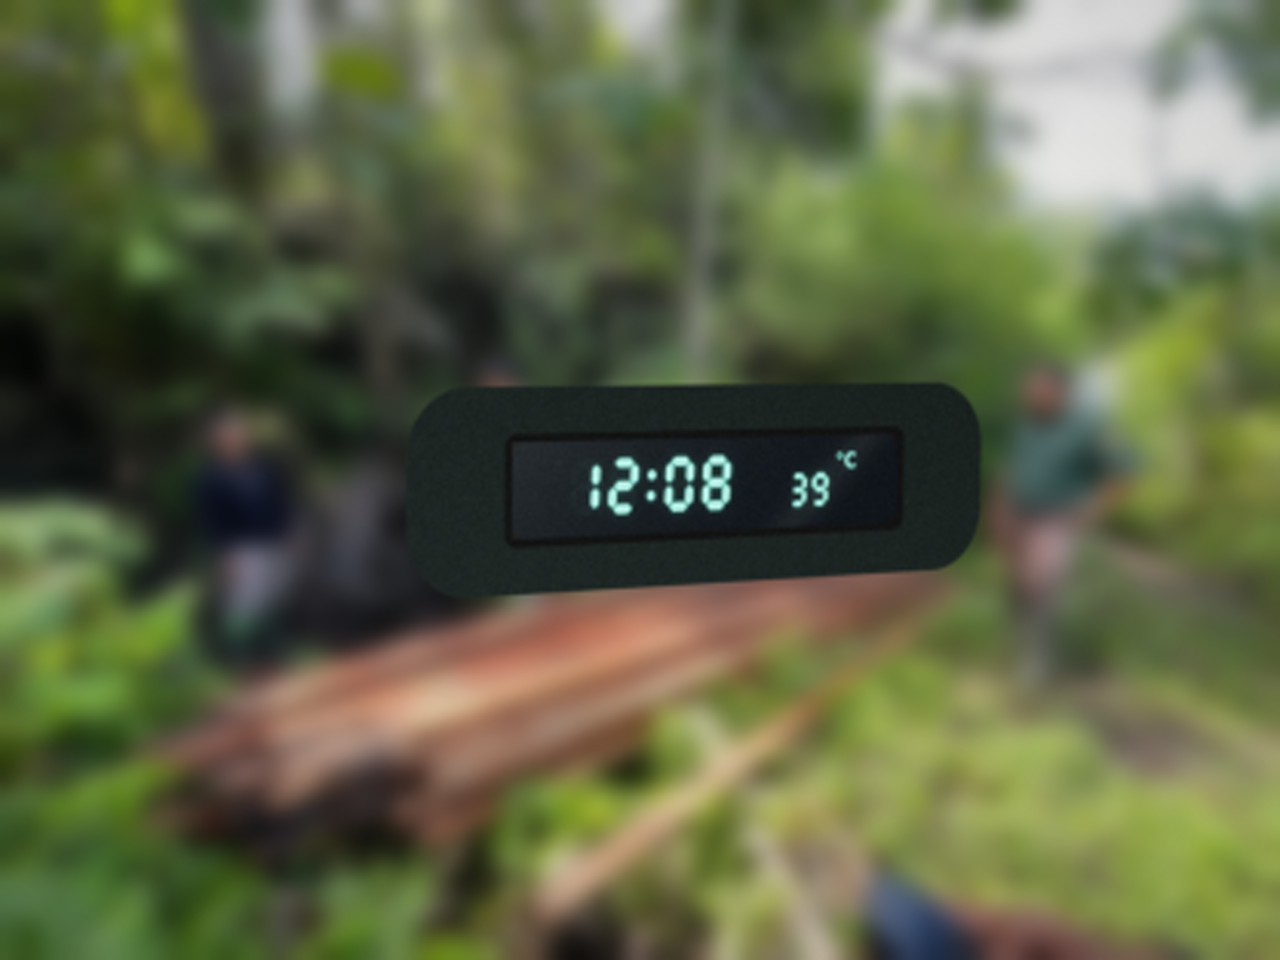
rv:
12.08
